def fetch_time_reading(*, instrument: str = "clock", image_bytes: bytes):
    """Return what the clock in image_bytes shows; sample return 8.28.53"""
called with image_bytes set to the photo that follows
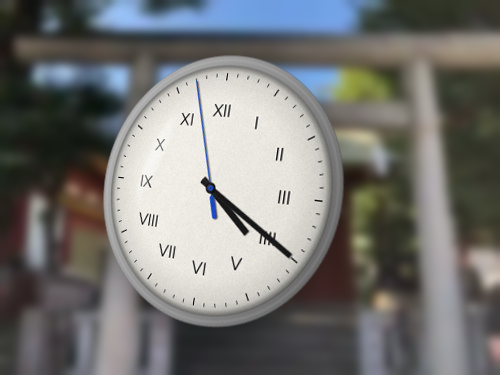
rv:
4.19.57
